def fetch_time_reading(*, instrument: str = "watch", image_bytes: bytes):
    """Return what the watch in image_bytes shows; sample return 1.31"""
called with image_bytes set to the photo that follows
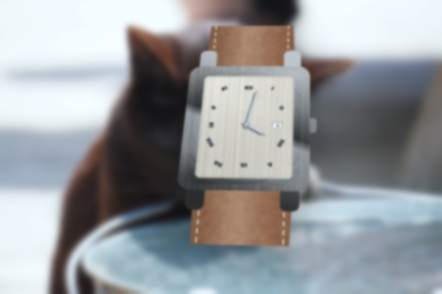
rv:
4.02
